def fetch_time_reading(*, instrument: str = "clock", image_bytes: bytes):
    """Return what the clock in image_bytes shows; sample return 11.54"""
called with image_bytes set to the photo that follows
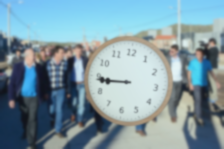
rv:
8.44
